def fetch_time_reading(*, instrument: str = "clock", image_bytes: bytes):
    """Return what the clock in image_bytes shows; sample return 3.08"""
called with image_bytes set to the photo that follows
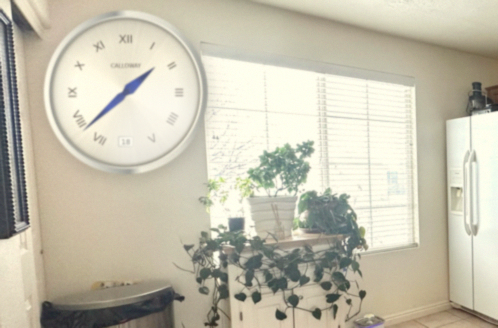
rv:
1.38
